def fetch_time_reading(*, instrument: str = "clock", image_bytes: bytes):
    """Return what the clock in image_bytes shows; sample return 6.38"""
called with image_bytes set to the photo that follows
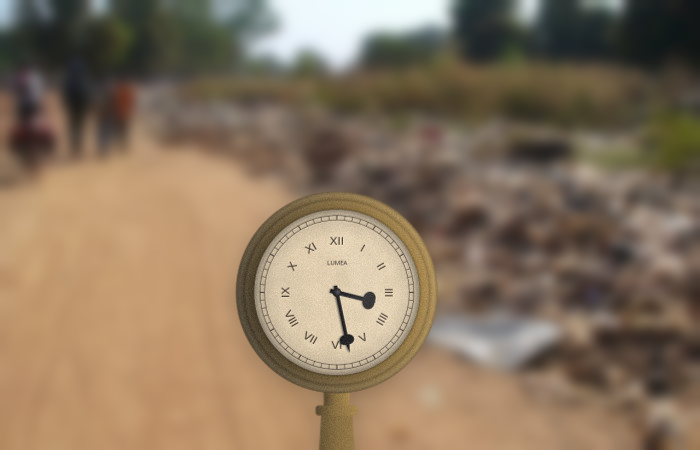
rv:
3.28
